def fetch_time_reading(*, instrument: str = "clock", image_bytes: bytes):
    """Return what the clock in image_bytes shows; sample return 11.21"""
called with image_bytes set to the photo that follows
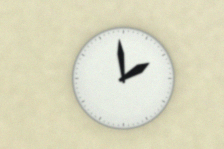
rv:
1.59
